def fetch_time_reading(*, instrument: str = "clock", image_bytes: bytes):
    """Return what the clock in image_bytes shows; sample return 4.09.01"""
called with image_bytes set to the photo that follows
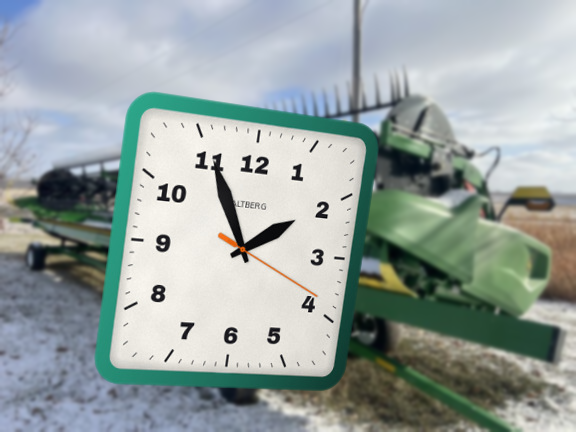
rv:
1.55.19
